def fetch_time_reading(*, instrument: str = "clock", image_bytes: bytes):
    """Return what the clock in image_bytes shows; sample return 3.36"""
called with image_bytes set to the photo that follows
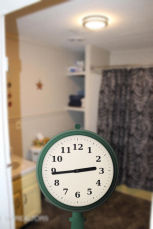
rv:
2.44
